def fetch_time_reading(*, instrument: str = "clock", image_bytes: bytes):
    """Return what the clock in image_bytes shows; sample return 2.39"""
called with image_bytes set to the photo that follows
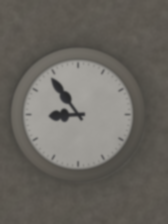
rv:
8.54
